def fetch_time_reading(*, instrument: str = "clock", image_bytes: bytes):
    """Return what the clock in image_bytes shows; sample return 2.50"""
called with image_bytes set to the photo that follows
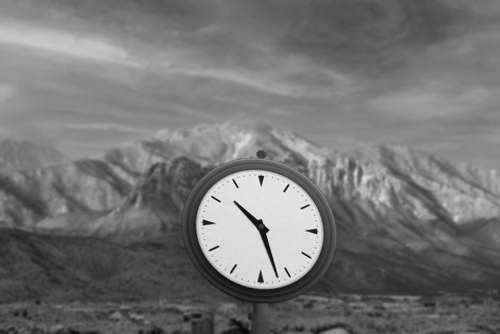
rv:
10.27
